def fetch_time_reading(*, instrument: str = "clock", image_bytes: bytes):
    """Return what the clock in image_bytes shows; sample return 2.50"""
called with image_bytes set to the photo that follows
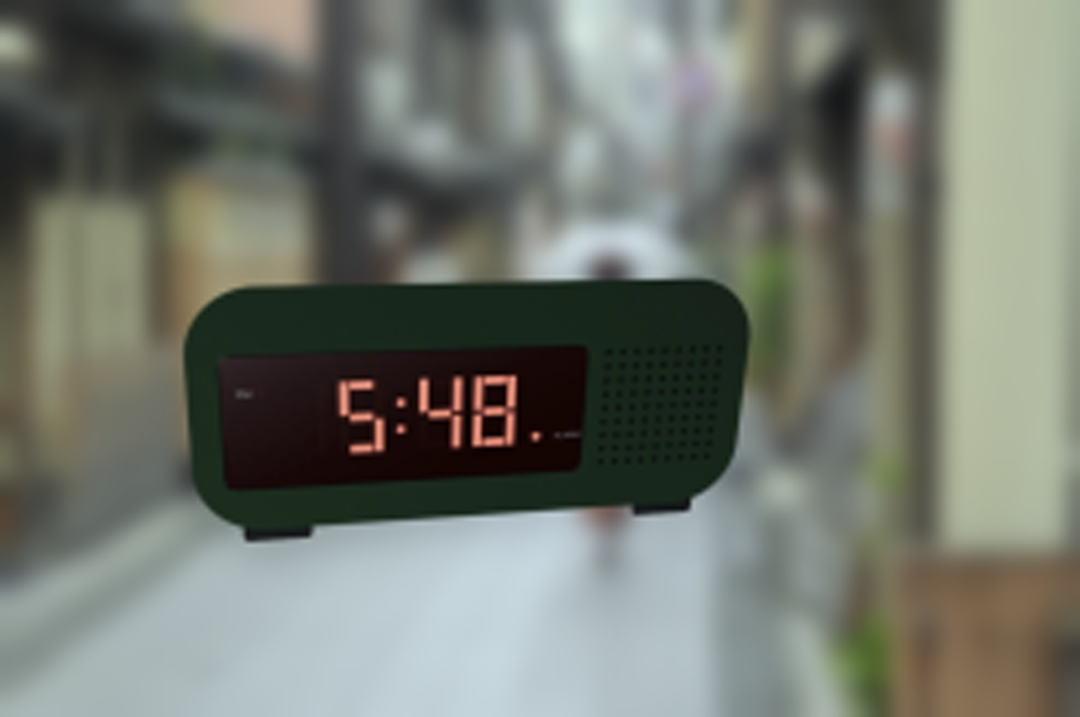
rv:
5.48
